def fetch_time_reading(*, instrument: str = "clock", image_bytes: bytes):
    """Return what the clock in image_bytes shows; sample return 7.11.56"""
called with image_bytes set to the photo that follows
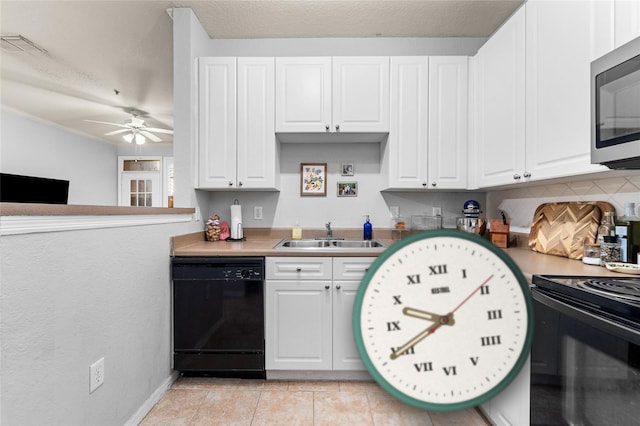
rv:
9.40.09
